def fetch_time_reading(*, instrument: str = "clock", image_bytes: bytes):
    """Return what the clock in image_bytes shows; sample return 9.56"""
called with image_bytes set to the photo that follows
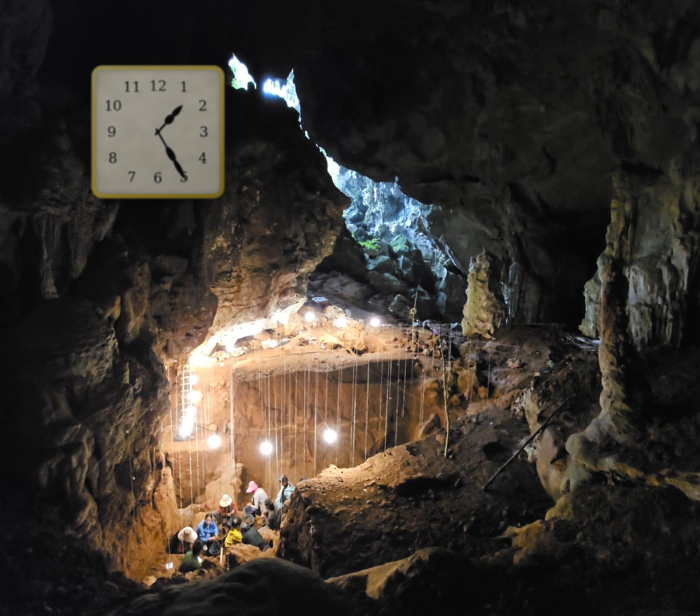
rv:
1.25
